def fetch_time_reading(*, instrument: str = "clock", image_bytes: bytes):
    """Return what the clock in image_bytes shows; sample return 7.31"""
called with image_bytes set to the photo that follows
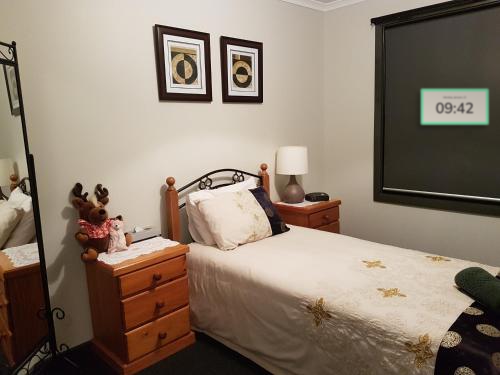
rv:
9.42
